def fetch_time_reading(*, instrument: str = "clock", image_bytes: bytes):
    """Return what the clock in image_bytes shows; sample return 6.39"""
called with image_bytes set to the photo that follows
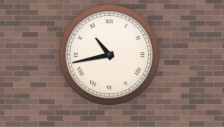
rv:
10.43
